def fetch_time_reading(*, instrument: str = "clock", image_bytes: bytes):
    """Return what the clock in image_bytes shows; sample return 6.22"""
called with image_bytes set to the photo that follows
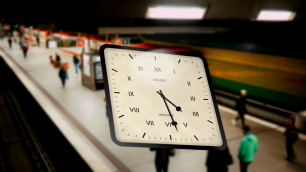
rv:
4.28
